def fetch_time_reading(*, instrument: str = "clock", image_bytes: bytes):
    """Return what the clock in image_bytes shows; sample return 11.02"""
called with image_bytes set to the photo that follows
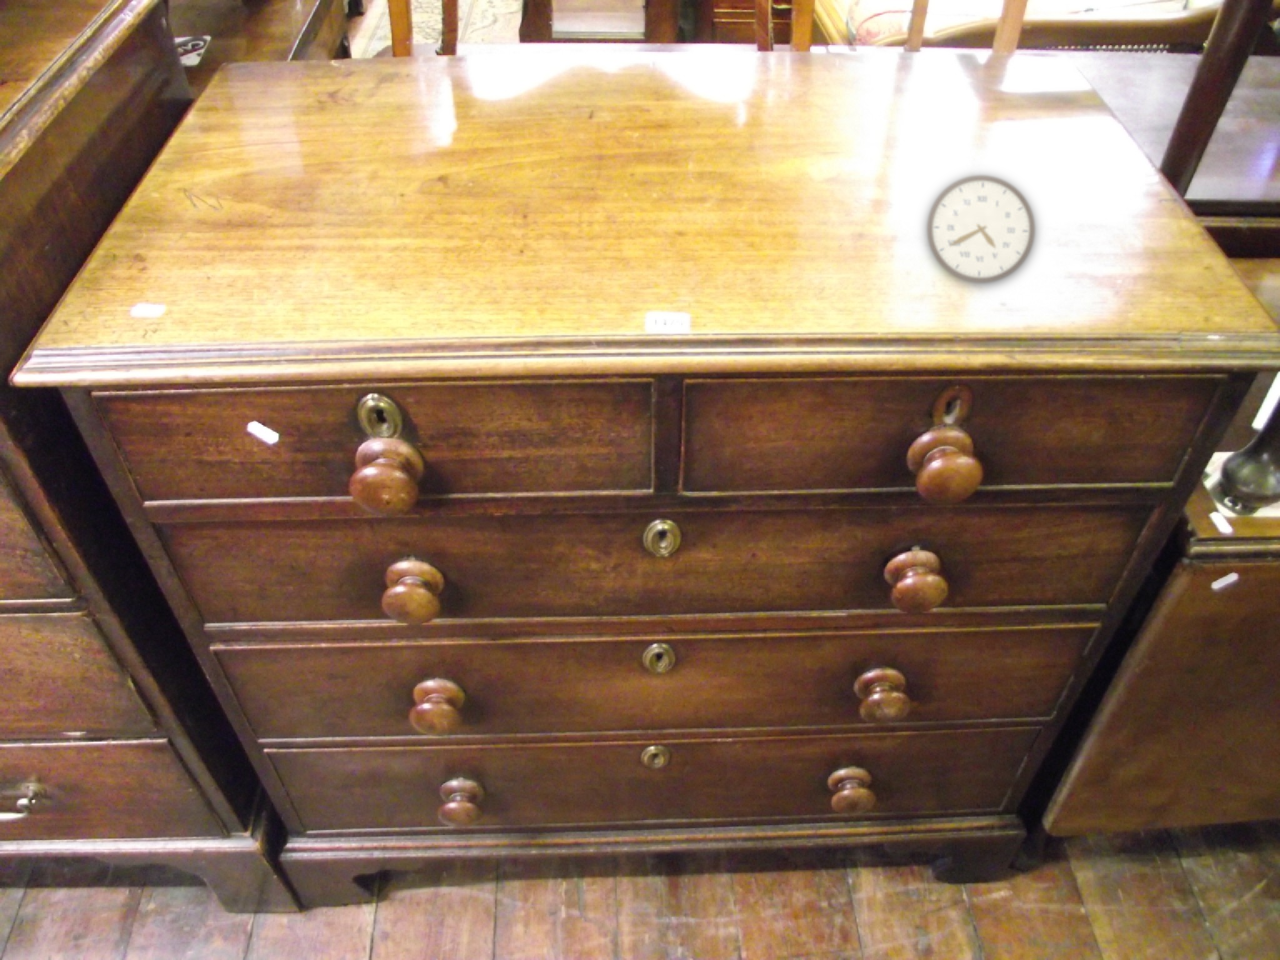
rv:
4.40
